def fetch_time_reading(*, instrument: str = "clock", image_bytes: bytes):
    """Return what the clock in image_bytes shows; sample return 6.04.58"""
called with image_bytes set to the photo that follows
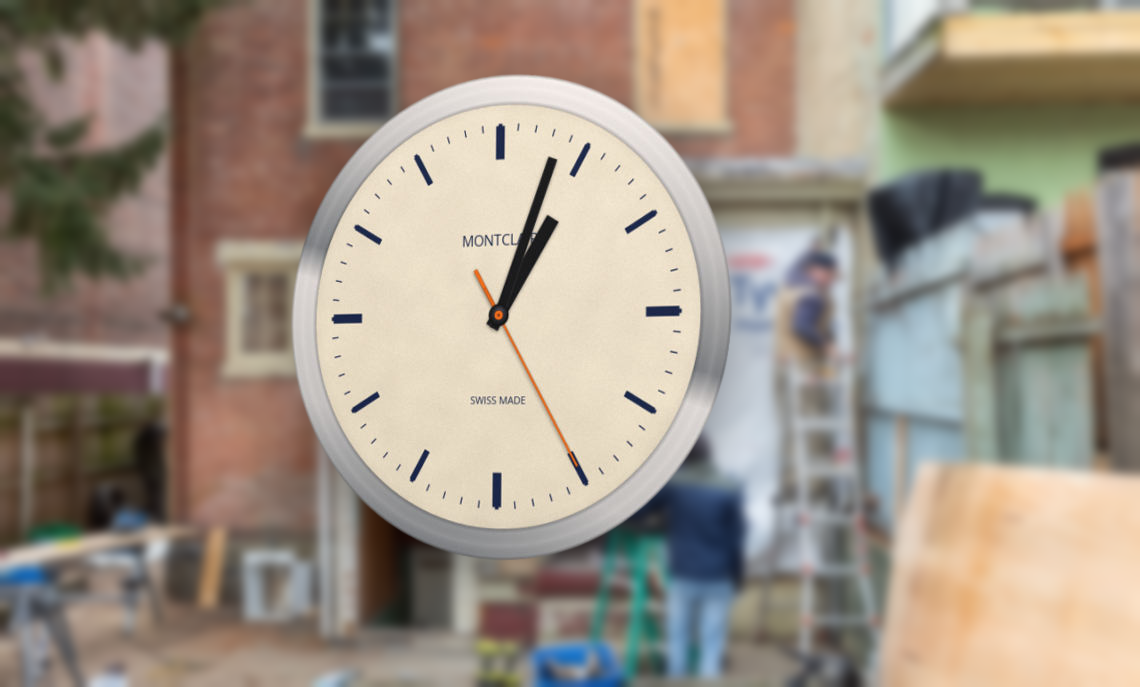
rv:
1.03.25
